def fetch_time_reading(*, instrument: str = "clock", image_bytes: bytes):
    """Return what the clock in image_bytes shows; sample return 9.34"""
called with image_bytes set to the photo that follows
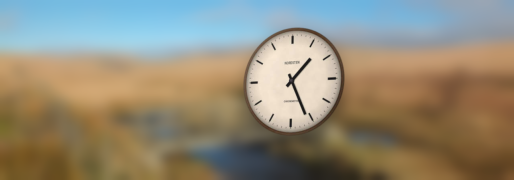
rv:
1.26
